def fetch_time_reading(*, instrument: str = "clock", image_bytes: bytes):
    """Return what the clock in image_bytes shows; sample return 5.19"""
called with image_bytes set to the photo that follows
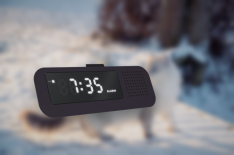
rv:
7.35
